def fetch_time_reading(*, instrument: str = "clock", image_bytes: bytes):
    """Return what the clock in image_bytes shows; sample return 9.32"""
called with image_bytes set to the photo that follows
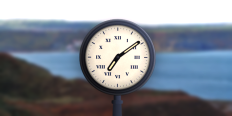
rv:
7.09
